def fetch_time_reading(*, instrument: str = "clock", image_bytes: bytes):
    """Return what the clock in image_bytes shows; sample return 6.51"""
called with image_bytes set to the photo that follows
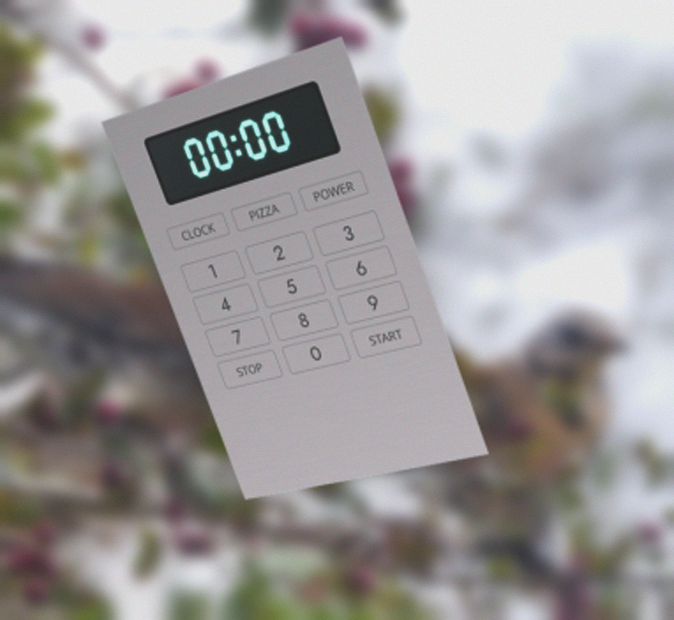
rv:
0.00
